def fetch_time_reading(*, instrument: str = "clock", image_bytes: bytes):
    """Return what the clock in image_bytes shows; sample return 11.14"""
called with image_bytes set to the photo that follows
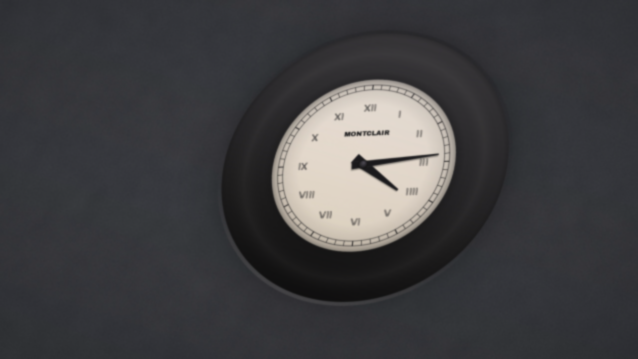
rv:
4.14
